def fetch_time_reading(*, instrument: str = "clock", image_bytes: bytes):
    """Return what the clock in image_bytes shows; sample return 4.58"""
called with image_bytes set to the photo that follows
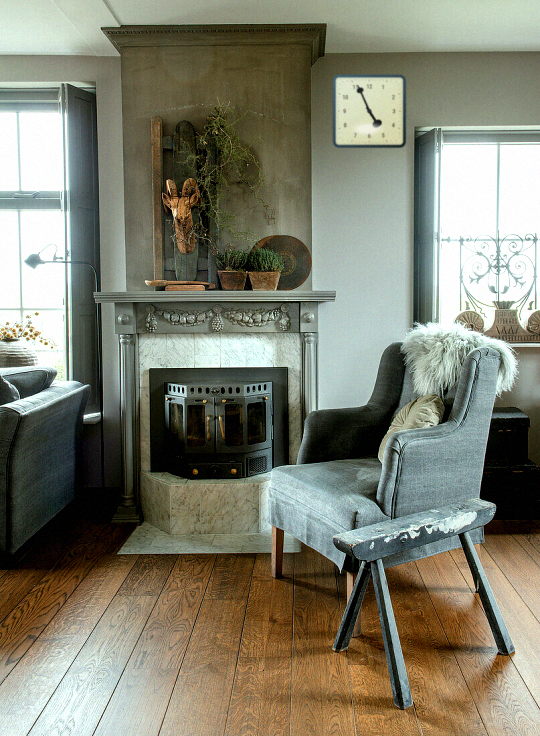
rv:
4.56
